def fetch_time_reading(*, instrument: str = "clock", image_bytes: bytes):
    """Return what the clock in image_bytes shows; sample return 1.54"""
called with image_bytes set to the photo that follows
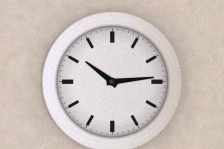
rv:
10.14
